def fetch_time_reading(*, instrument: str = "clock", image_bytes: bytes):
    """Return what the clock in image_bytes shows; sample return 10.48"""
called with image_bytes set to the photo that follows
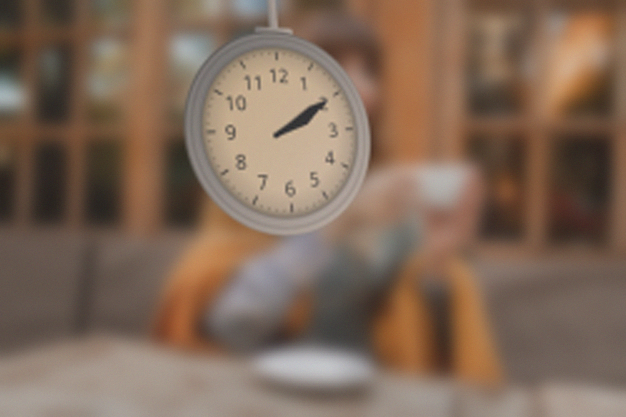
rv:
2.10
